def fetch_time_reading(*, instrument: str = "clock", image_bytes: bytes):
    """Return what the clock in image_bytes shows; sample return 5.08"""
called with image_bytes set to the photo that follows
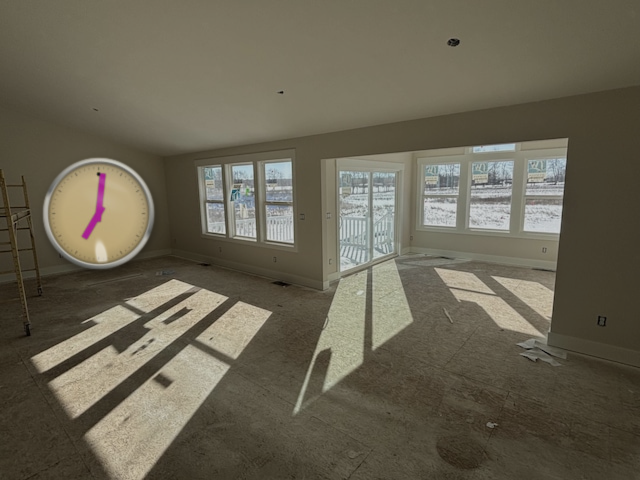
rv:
7.01
